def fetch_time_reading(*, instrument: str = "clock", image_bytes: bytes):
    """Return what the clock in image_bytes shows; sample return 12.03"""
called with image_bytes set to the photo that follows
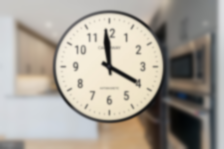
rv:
3.59
